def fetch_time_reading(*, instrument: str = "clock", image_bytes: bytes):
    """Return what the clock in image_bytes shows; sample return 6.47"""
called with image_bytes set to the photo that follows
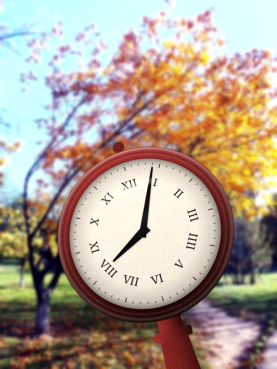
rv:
8.04
